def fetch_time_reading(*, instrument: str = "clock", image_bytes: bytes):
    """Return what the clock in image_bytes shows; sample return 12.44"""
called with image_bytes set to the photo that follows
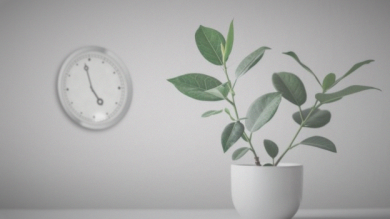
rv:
4.58
